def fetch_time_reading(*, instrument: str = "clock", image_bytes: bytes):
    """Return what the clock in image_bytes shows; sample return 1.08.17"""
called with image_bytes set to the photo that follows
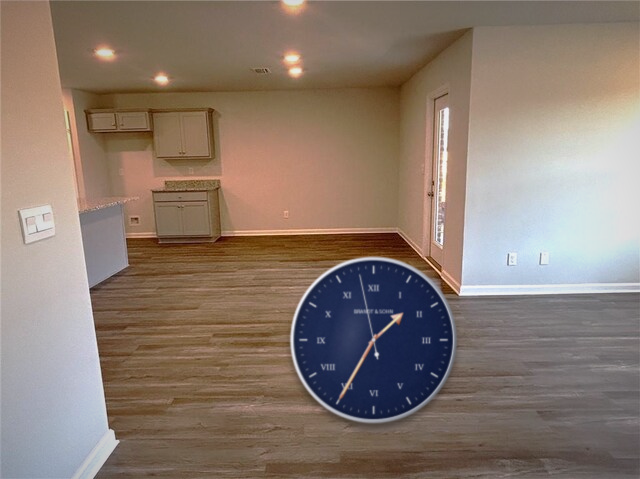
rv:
1.34.58
